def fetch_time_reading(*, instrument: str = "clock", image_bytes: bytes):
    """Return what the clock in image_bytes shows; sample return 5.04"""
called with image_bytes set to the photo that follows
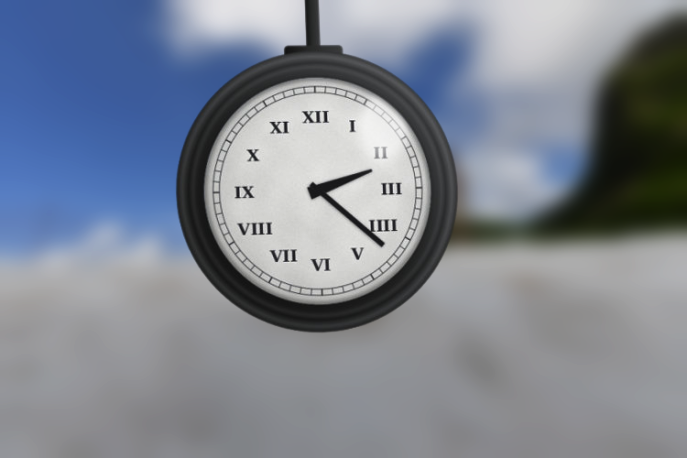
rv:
2.22
